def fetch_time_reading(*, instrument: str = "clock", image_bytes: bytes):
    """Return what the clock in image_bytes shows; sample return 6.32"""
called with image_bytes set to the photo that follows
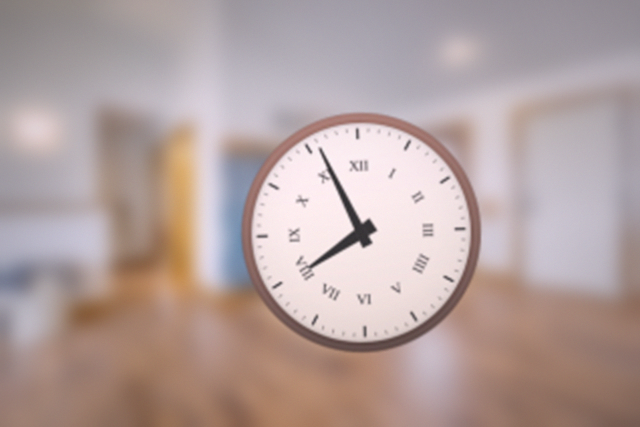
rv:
7.56
